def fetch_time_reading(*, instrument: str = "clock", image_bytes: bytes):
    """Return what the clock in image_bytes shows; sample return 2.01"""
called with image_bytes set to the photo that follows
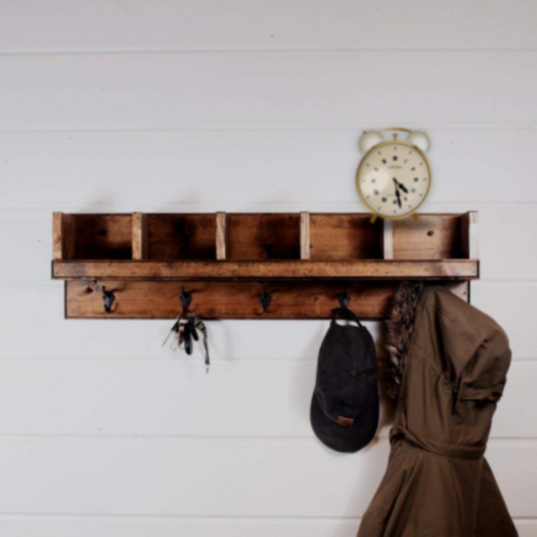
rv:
4.28
